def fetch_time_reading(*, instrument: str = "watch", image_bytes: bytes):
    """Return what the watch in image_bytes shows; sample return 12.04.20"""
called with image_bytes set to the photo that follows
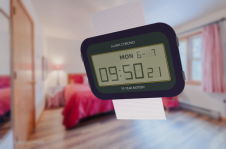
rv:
9.50.21
